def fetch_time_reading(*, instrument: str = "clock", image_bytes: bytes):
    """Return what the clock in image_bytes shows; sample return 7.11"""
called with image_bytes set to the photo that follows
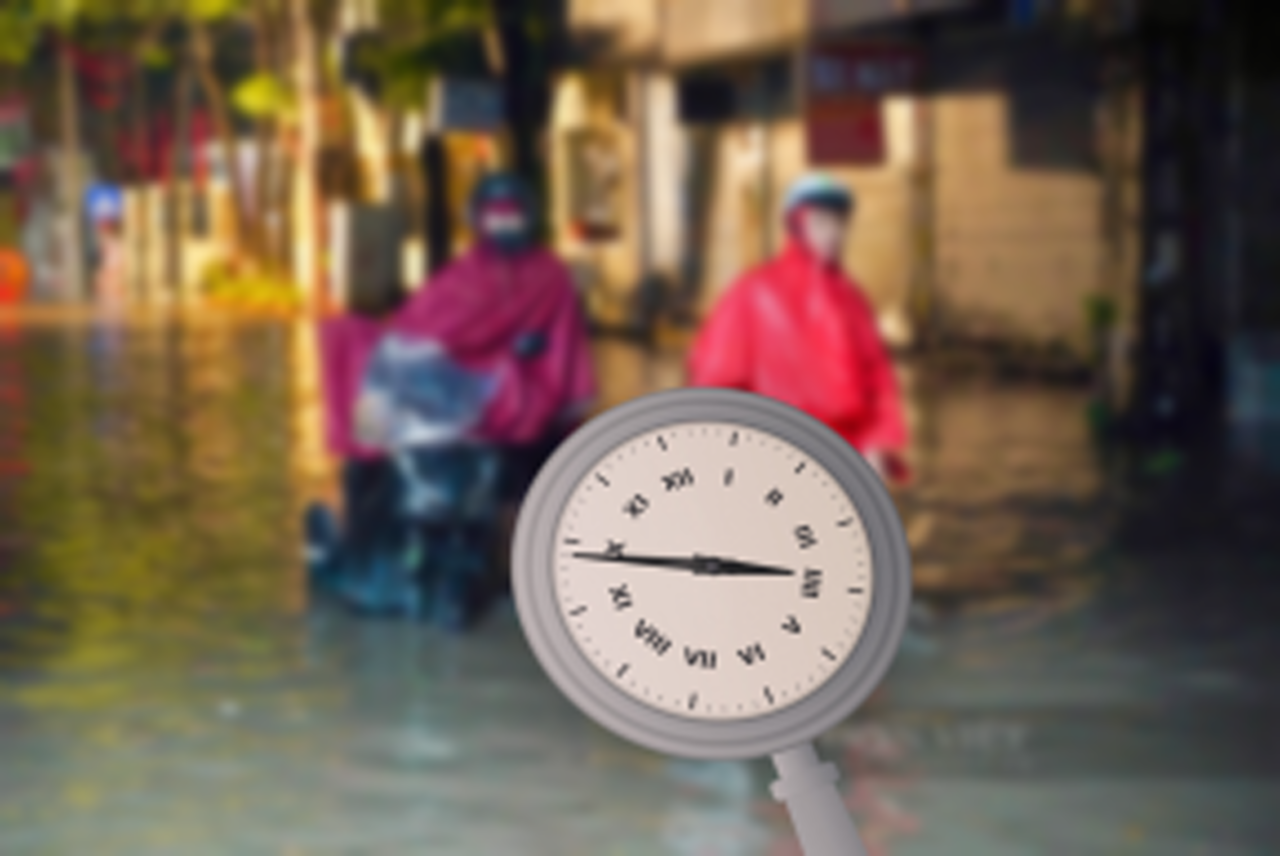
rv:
3.49
